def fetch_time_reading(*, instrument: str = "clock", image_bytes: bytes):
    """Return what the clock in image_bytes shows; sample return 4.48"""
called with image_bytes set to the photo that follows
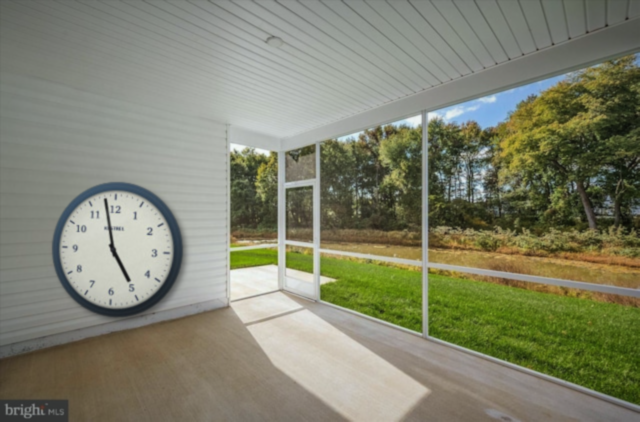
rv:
4.58
